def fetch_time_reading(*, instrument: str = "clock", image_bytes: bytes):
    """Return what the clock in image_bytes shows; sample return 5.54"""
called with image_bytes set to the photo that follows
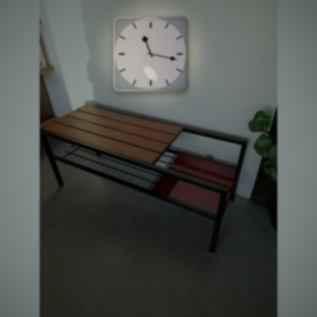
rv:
11.17
